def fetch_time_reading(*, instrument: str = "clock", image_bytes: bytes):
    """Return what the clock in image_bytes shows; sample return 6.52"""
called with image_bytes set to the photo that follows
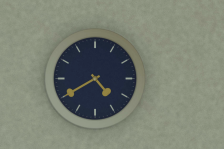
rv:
4.40
